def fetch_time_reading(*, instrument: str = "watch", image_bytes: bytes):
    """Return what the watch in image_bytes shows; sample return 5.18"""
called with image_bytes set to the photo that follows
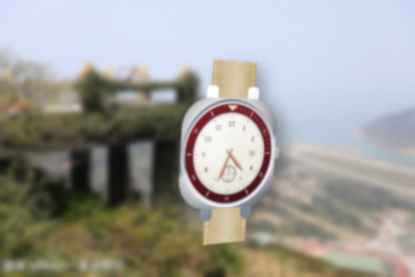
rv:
4.34
